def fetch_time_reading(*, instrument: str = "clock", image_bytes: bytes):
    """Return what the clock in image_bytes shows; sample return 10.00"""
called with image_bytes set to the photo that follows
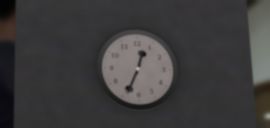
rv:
12.34
